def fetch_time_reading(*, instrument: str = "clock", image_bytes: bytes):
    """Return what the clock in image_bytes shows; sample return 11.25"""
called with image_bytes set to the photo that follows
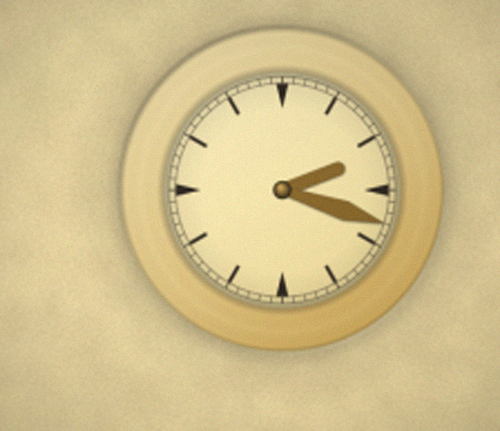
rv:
2.18
